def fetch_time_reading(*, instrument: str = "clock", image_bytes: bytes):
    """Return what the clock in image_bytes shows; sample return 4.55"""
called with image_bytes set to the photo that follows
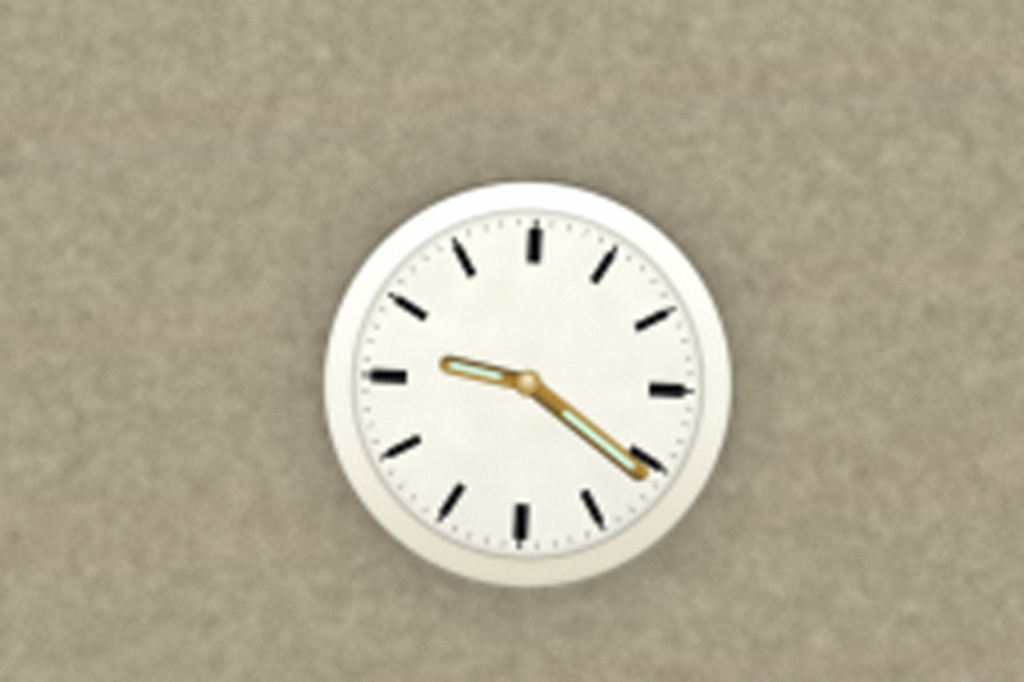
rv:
9.21
